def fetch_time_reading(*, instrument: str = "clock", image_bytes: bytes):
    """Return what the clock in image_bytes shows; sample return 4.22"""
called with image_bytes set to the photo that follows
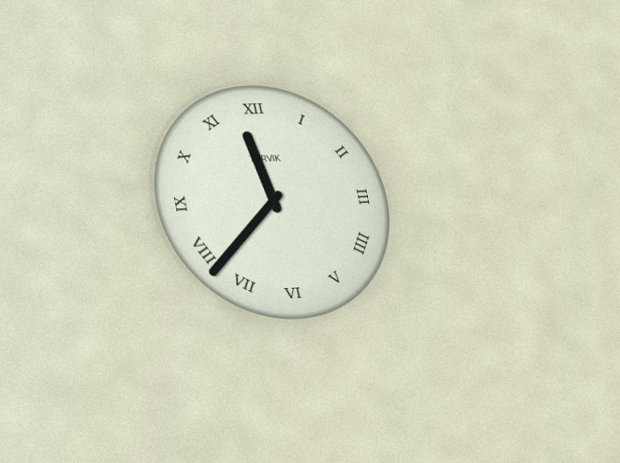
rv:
11.38
